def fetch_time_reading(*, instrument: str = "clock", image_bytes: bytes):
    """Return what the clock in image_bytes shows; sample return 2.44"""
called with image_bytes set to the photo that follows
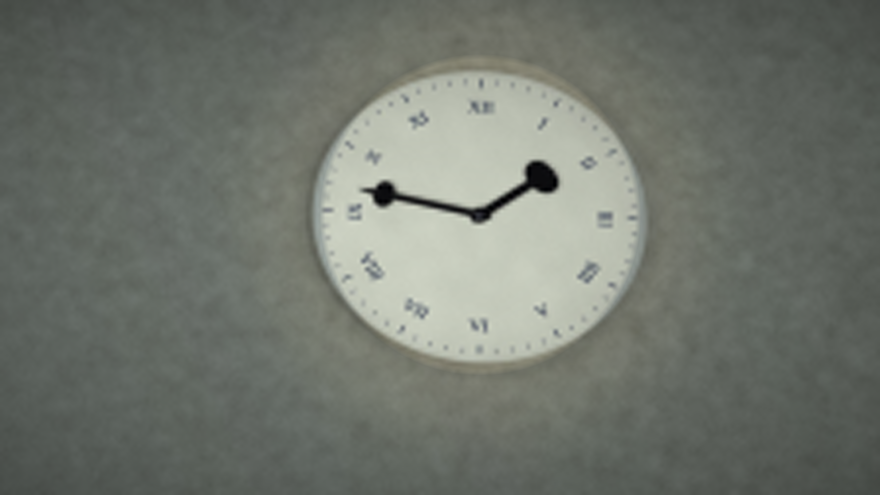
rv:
1.47
